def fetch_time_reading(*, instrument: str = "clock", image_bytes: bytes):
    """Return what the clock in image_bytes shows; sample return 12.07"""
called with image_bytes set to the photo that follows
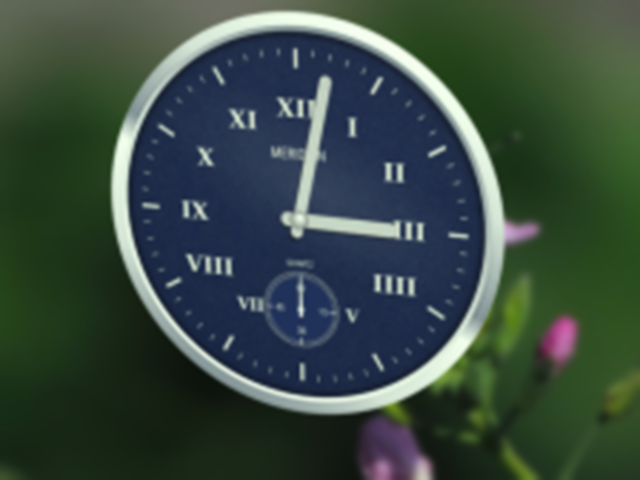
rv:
3.02
